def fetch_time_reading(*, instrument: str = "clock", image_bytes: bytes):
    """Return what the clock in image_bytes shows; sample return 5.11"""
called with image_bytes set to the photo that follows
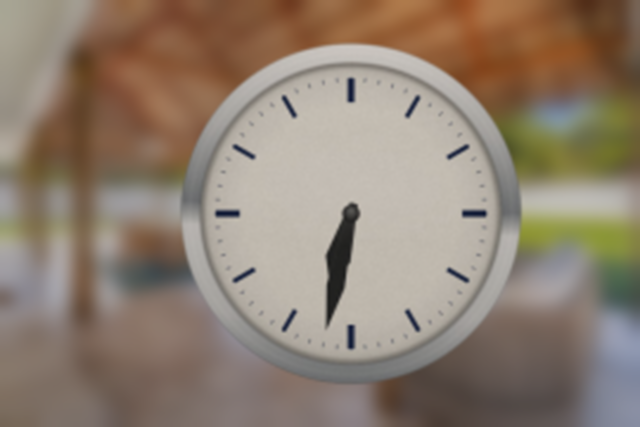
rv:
6.32
